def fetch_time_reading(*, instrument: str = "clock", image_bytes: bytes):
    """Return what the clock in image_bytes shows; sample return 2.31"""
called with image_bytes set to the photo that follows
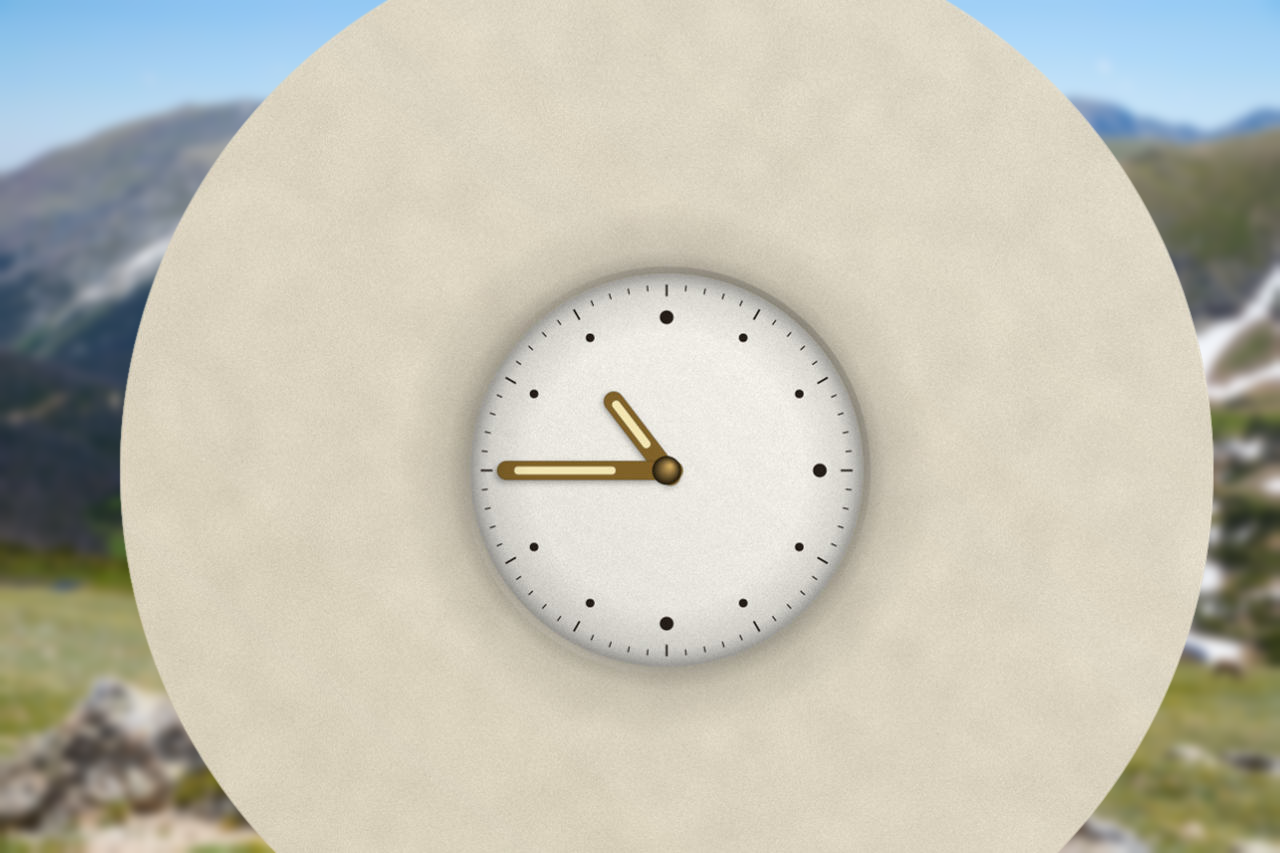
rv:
10.45
